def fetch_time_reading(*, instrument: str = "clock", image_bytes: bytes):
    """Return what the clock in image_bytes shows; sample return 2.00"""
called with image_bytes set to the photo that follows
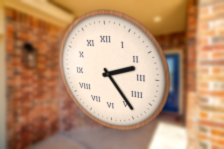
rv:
2.24
